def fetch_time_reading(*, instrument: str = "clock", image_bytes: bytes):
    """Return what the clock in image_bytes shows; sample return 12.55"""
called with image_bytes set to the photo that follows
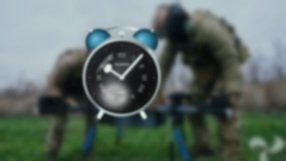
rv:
10.07
